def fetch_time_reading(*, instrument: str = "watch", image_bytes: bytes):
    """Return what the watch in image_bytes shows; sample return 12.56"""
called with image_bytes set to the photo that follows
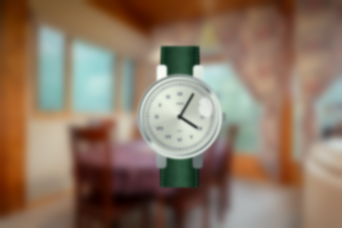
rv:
4.05
